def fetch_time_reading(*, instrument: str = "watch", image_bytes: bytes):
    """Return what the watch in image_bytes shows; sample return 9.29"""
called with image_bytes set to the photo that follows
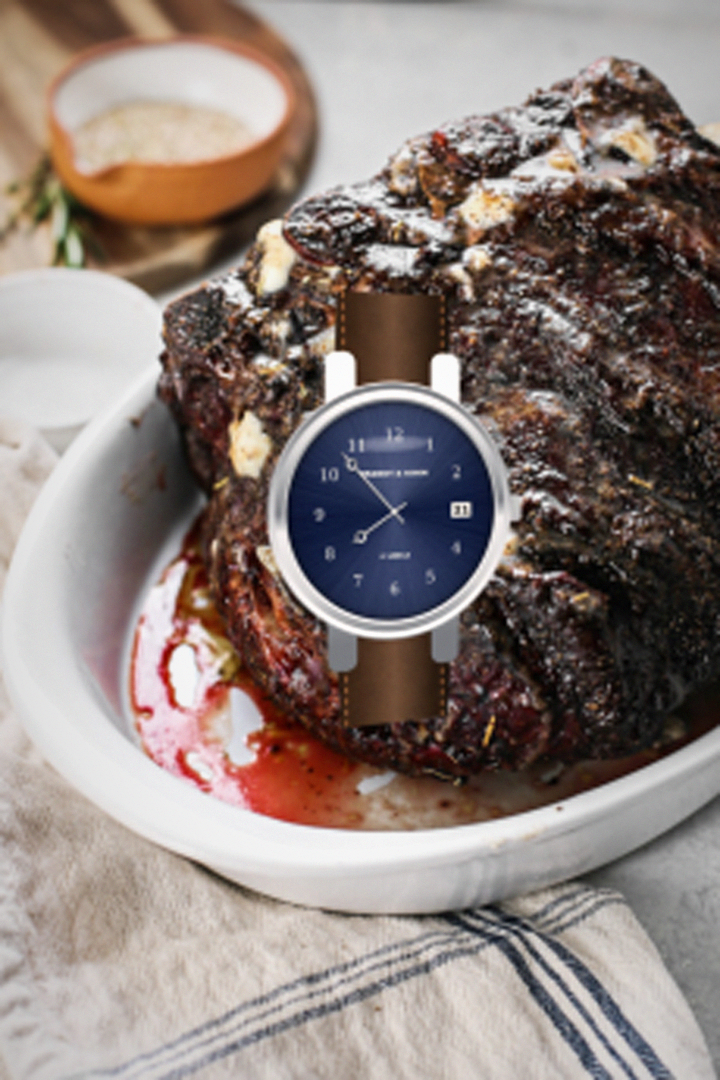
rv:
7.53
